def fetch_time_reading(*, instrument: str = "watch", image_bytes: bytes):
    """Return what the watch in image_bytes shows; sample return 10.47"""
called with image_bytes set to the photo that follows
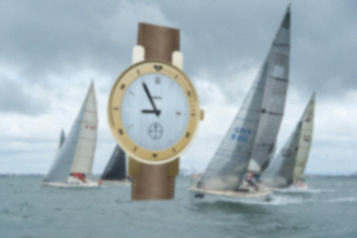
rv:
8.55
